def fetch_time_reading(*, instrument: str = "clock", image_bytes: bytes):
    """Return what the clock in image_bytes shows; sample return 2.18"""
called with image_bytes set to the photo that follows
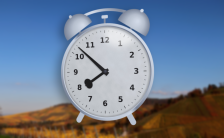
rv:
7.52
